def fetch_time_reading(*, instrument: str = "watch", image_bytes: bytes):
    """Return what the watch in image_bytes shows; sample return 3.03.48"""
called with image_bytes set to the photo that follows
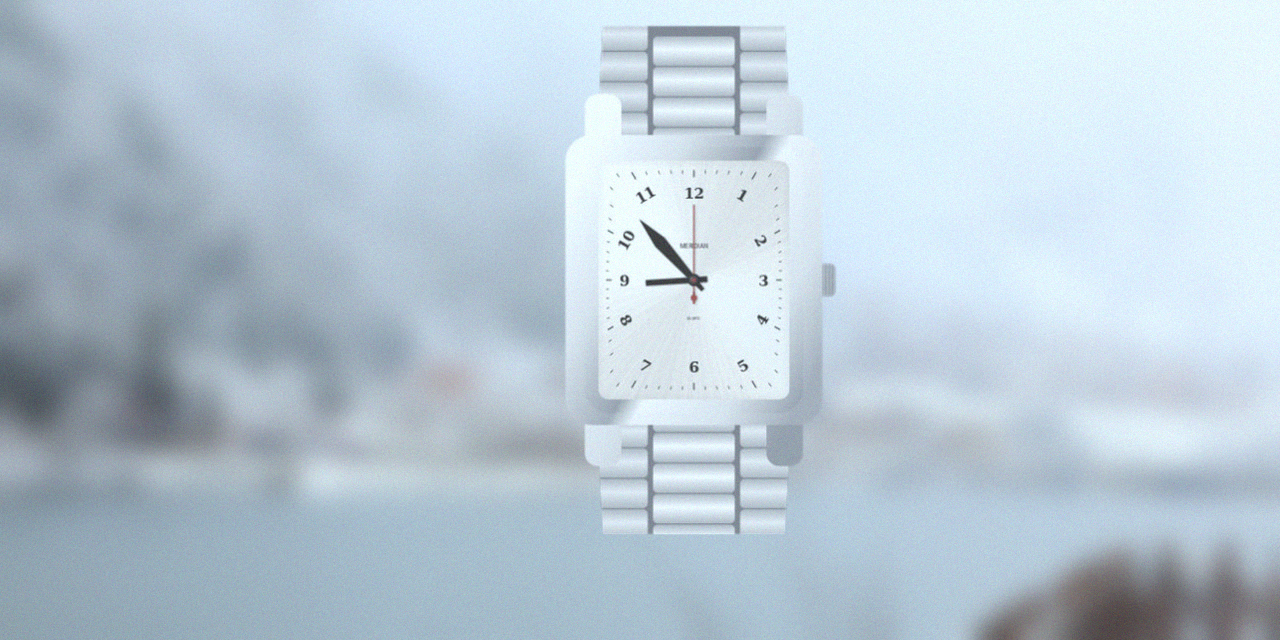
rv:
8.53.00
